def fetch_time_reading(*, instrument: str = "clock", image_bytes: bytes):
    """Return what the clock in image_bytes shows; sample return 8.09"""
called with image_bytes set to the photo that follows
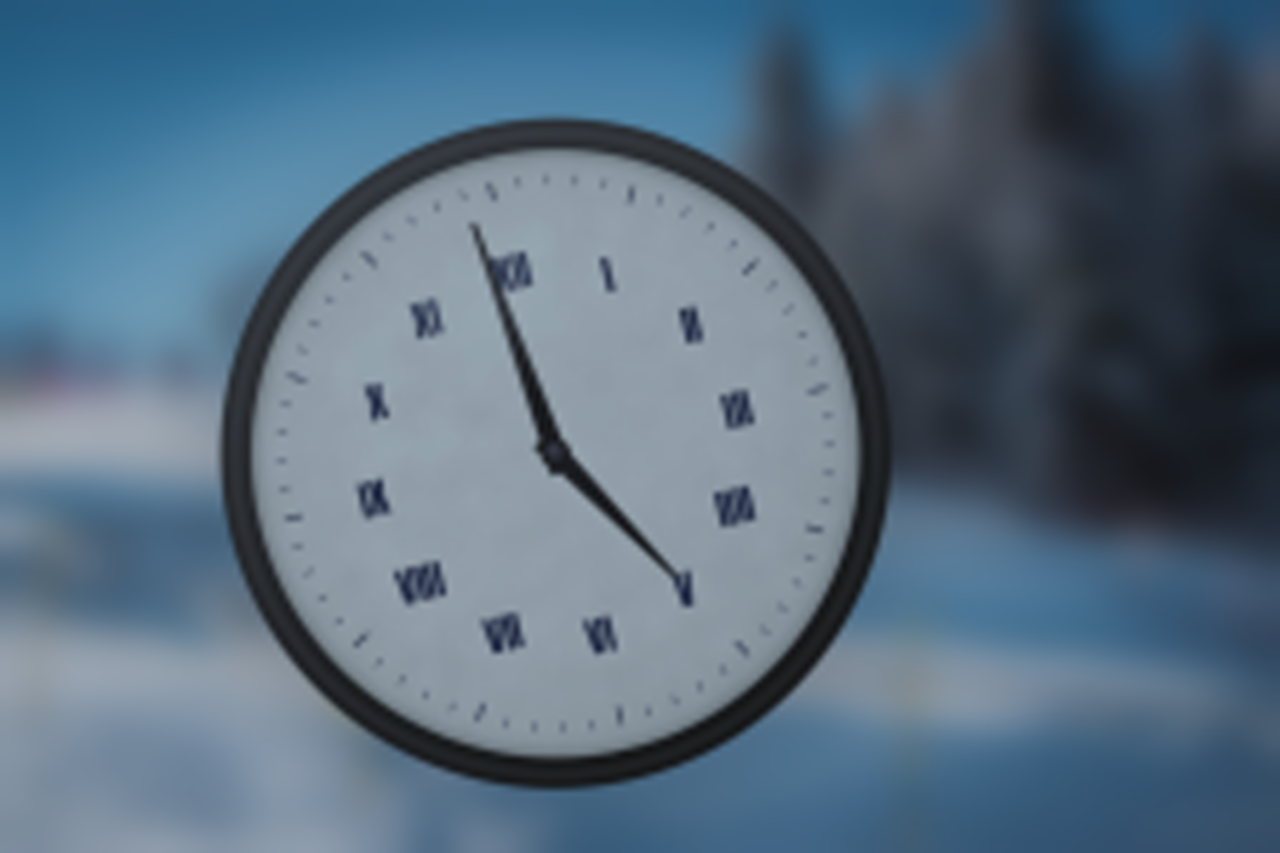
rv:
4.59
